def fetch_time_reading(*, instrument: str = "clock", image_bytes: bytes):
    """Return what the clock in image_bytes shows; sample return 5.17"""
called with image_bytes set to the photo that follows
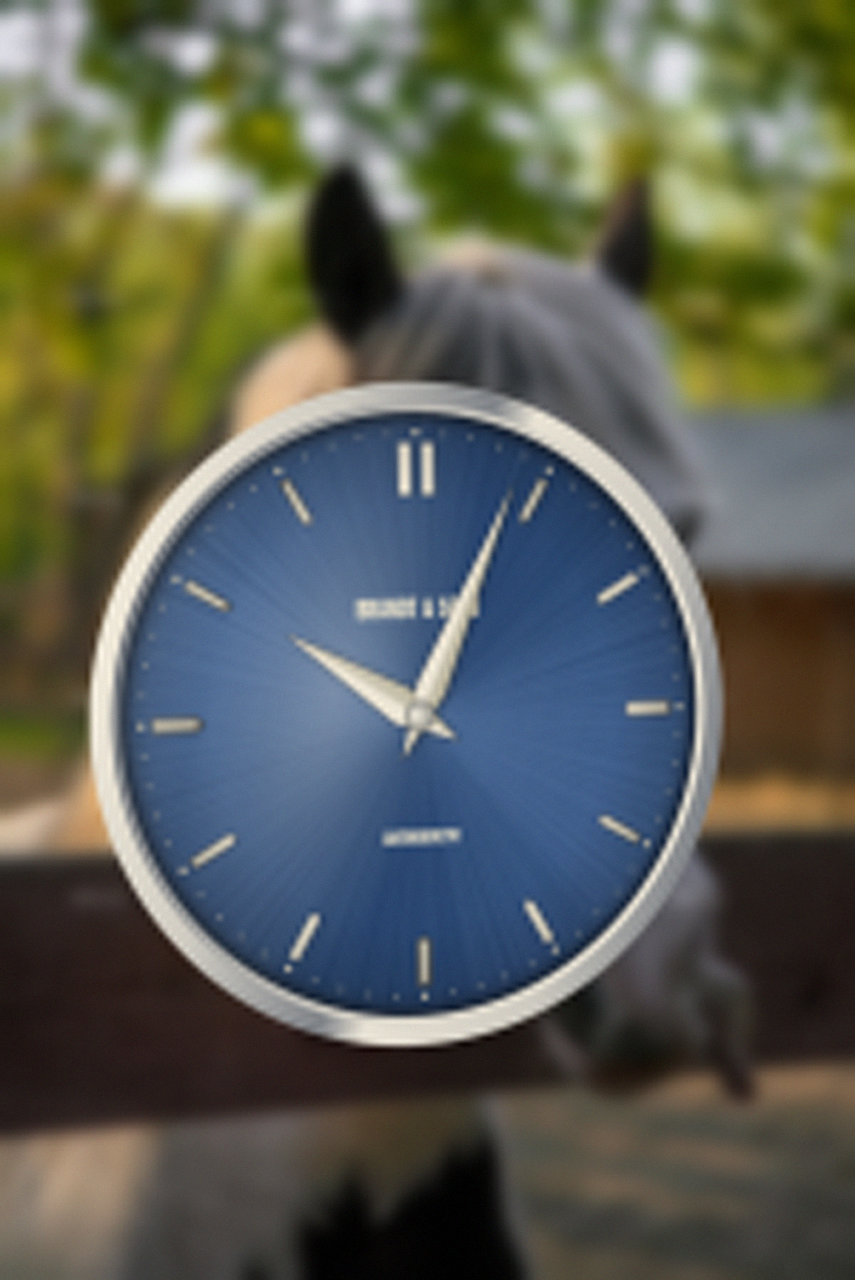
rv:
10.04
